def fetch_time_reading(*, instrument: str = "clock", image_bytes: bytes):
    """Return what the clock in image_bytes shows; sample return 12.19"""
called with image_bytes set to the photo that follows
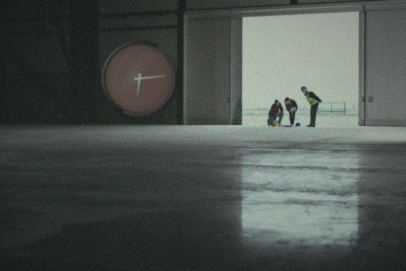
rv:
6.14
